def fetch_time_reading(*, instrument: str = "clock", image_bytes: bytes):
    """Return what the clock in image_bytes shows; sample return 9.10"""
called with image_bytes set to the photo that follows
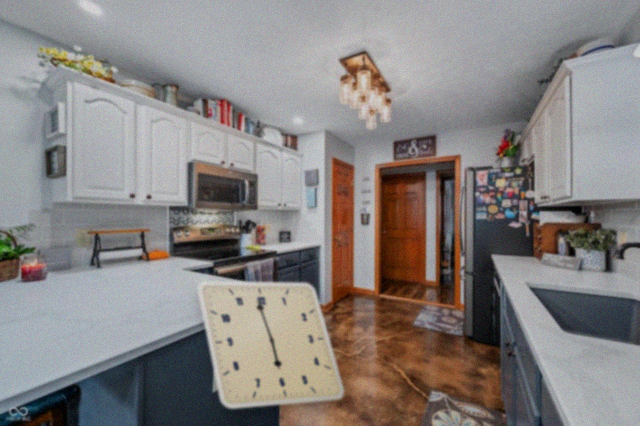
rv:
5.59
